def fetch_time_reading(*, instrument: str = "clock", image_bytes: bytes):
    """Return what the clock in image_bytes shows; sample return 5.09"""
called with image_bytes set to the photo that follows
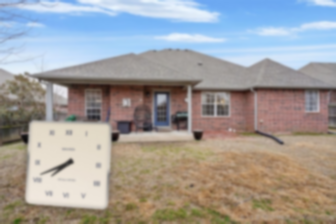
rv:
7.41
